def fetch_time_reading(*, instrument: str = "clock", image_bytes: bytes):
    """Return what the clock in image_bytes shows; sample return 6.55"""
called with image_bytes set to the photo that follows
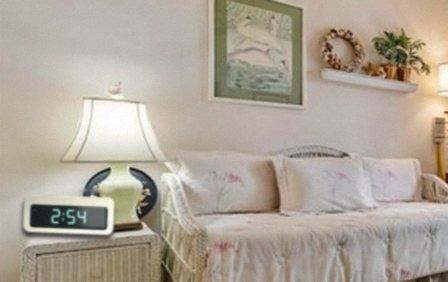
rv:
2.54
